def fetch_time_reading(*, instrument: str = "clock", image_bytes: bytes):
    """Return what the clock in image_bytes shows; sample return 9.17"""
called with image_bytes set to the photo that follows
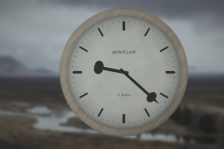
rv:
9.22
